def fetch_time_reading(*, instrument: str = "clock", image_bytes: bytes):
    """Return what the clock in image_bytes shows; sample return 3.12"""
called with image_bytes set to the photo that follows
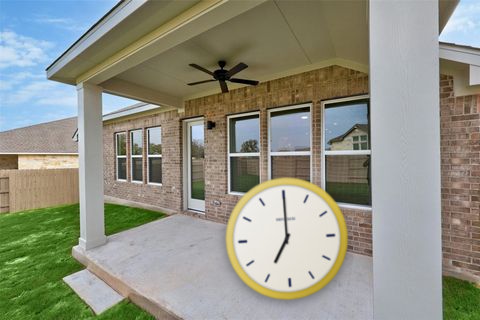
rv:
7.00
